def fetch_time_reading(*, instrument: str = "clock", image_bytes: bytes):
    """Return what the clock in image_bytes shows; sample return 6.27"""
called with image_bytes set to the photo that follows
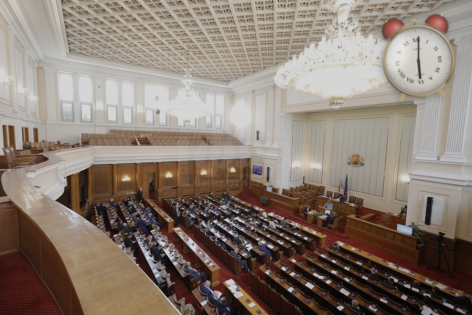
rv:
6.01
